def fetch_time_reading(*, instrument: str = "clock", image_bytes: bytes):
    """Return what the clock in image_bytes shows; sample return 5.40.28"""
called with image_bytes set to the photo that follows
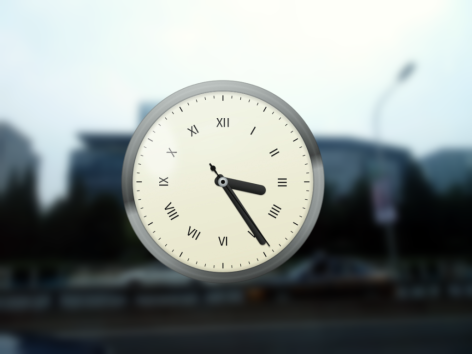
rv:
3.24.24
